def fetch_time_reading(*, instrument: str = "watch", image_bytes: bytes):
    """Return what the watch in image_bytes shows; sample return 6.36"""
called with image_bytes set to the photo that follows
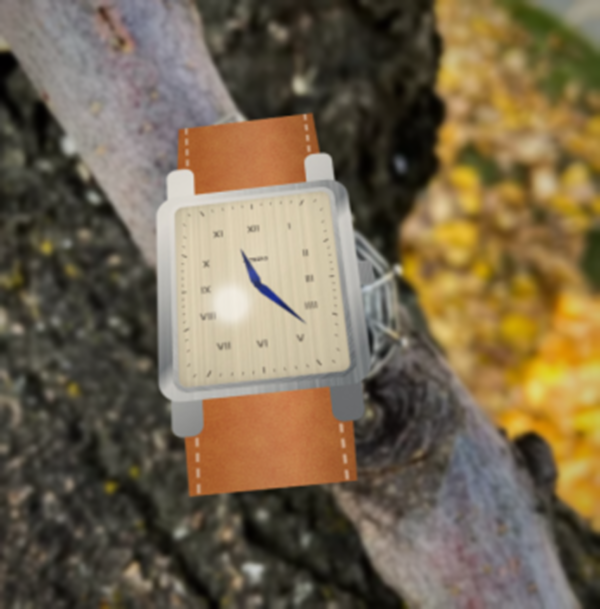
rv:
11.23
